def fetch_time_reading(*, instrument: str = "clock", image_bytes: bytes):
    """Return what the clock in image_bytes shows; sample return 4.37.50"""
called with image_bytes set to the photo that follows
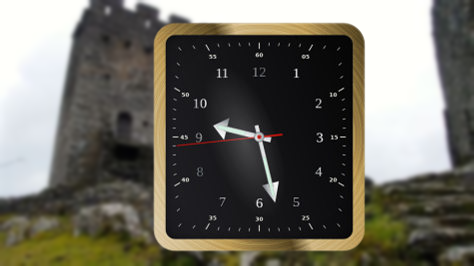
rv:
9.27.44
